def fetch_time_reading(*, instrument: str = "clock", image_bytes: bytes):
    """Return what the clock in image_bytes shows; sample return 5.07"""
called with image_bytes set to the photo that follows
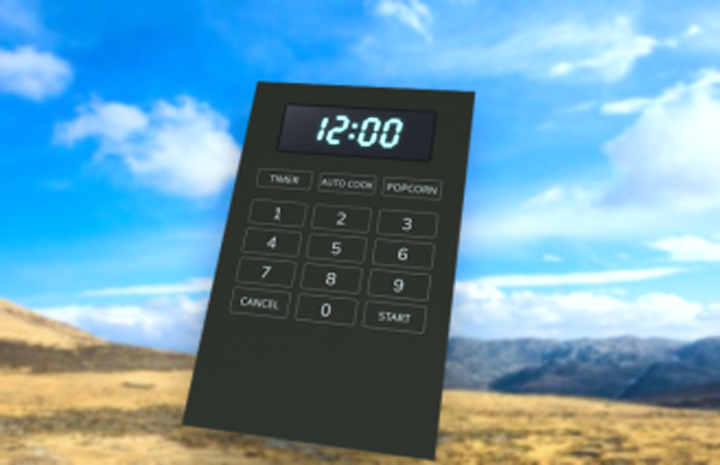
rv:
12.00
